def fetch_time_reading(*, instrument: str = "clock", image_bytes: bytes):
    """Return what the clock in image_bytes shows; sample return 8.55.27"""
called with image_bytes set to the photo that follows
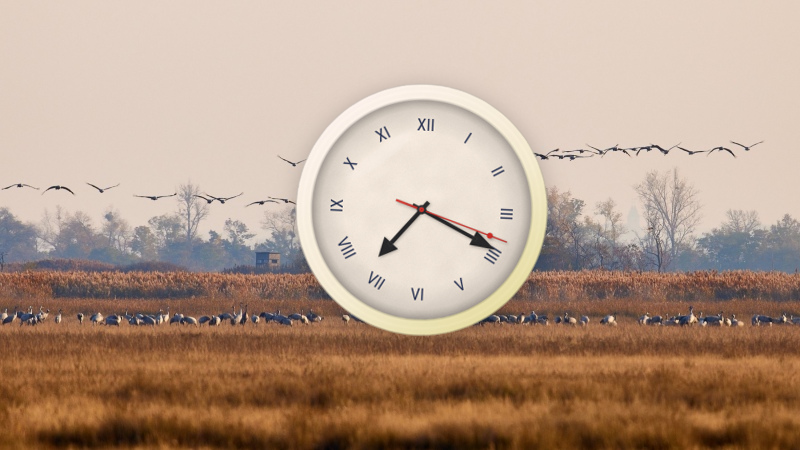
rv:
7.19.18
